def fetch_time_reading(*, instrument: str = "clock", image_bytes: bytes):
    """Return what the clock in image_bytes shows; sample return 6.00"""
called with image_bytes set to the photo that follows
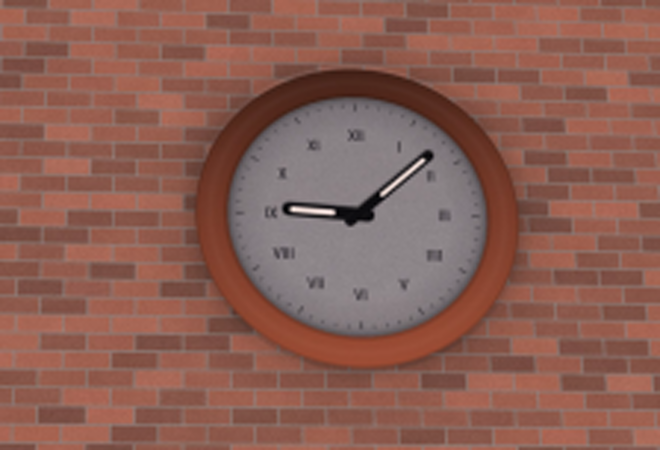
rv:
9.08
